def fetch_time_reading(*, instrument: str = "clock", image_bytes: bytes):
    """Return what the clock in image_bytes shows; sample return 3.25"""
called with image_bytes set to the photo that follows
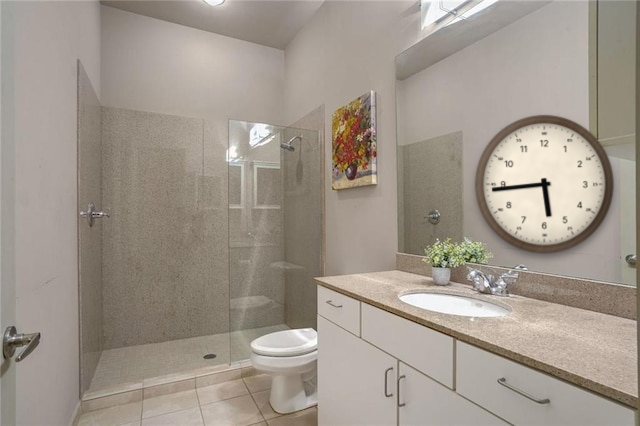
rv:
5.44
